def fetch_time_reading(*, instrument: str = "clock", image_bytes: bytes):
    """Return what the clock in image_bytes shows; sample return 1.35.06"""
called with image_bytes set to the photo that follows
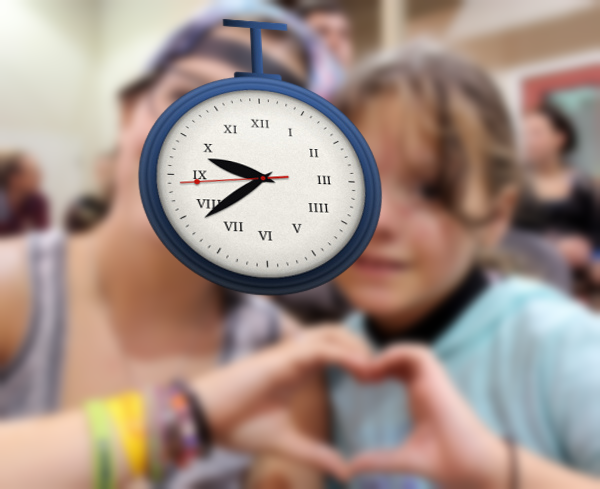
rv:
9.38.44
